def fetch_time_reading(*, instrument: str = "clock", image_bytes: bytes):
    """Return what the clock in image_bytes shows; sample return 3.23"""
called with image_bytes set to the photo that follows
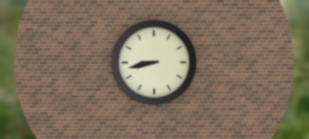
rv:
8.43
